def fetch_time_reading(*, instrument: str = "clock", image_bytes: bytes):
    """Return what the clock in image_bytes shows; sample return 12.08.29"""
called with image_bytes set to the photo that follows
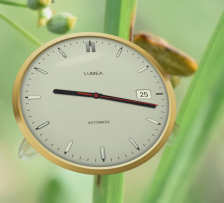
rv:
9.17.17
